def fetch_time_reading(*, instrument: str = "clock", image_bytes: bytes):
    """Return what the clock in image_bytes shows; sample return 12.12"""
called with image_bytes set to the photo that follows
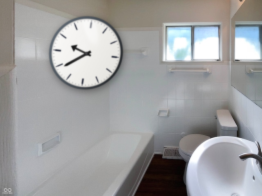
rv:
9.39
